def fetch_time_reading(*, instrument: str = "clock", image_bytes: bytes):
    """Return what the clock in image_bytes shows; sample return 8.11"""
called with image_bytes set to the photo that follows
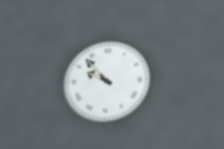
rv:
9.53
